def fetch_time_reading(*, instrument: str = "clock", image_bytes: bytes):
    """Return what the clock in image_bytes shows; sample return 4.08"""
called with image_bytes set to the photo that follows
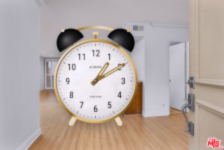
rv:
1.10
